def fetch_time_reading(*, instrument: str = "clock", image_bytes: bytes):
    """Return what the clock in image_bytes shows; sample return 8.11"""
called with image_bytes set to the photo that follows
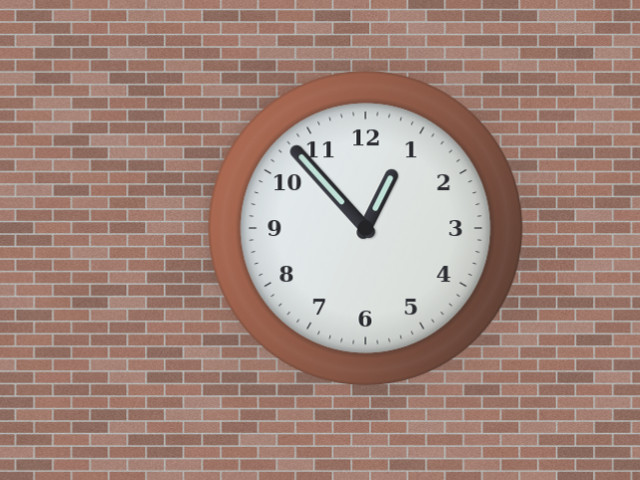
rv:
12.53
